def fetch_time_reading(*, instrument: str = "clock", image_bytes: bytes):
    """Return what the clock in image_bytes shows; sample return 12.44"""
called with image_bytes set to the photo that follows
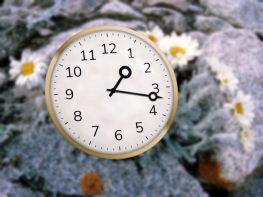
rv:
1.17
